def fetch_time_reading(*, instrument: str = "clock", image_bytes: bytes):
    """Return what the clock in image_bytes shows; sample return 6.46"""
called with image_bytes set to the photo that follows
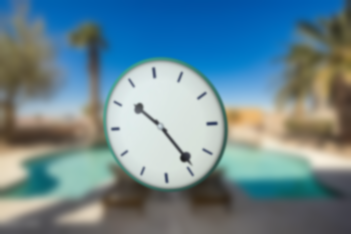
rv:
10.24
